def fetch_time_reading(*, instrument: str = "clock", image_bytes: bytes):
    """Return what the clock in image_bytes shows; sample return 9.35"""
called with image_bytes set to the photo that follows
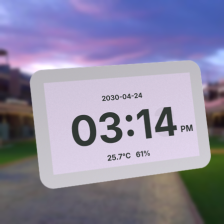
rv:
3.14
